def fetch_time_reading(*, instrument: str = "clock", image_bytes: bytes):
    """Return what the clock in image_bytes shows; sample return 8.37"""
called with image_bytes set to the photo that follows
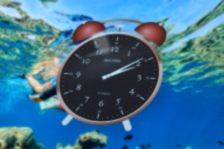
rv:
2.09
